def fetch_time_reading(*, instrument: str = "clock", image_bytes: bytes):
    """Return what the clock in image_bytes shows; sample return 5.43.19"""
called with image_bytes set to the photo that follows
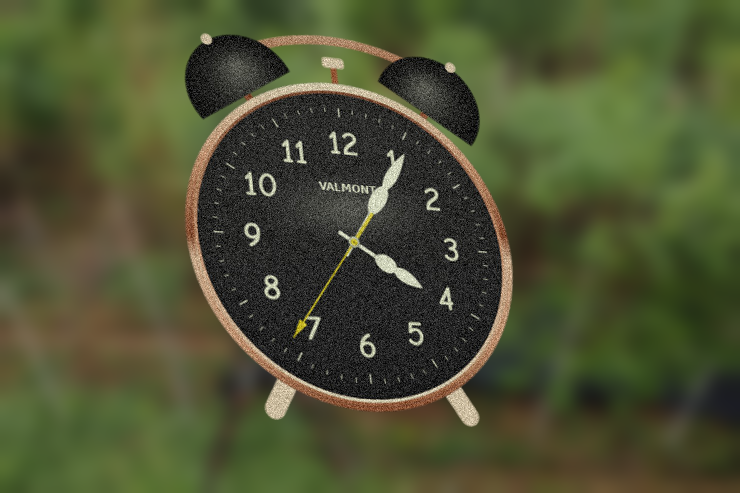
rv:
4.05.36
